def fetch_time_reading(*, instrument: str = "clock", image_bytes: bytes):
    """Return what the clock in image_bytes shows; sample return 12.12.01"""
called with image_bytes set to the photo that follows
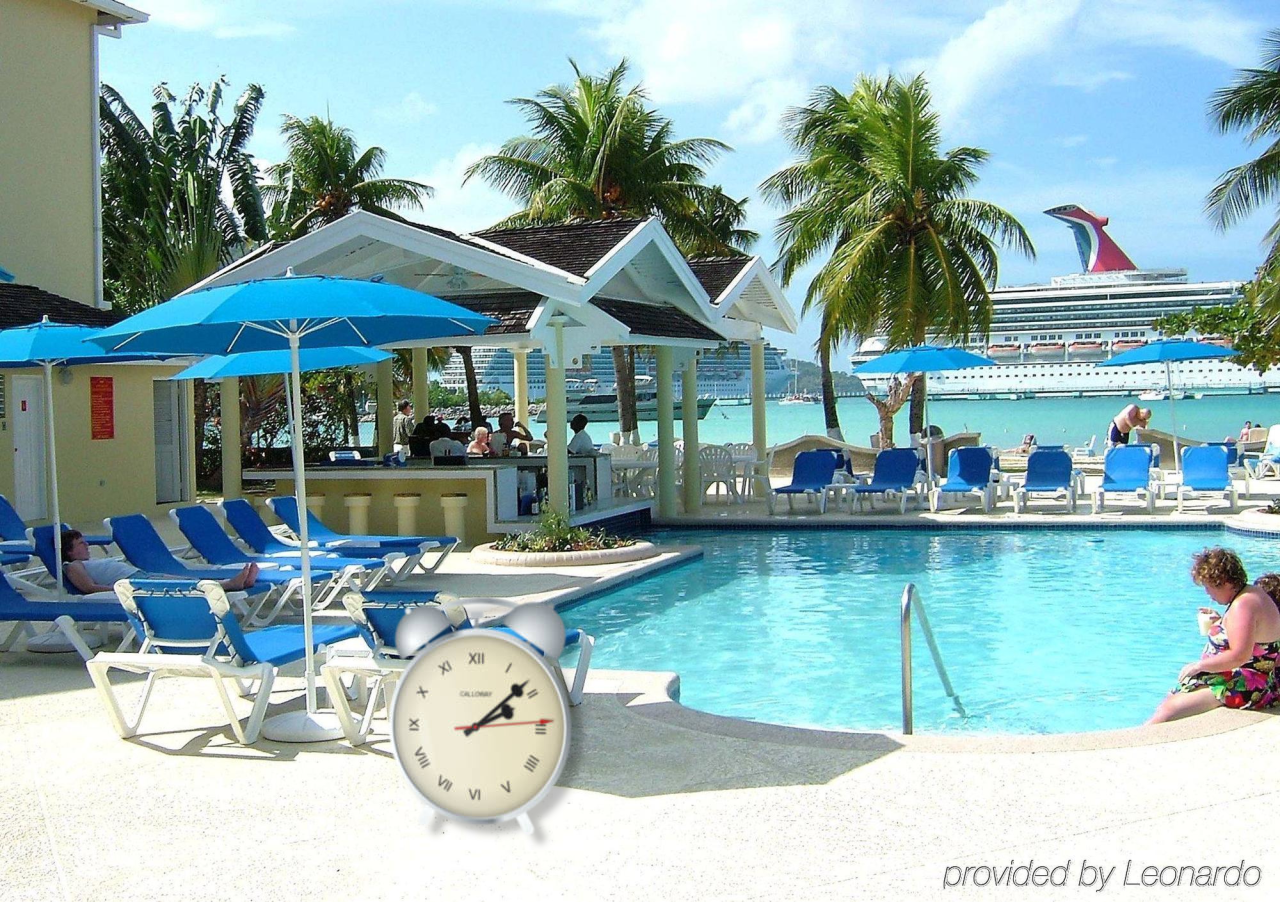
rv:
2.08.14
